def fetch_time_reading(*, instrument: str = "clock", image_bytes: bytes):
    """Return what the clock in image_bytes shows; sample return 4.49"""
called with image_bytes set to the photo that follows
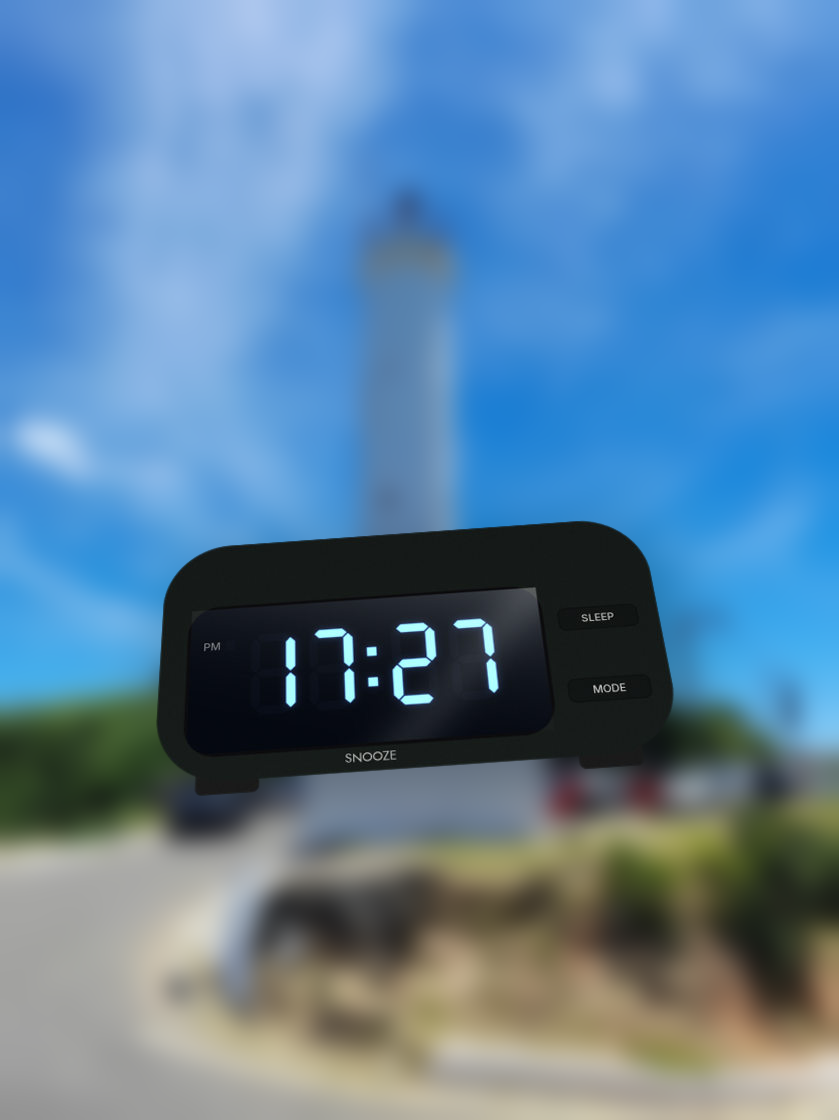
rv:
17.27
